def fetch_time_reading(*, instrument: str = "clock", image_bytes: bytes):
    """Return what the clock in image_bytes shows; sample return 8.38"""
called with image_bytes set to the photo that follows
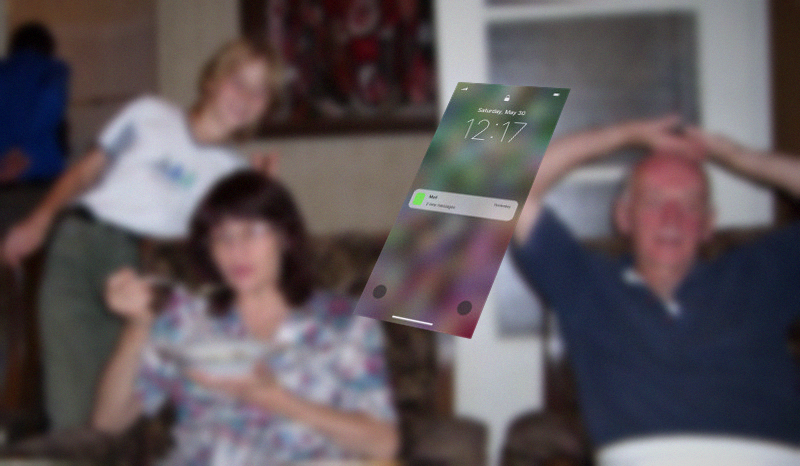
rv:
12.17
